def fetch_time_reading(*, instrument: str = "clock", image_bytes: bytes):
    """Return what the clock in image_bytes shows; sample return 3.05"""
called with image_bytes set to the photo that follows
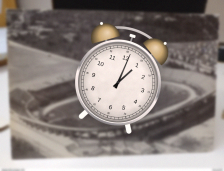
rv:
1.01
